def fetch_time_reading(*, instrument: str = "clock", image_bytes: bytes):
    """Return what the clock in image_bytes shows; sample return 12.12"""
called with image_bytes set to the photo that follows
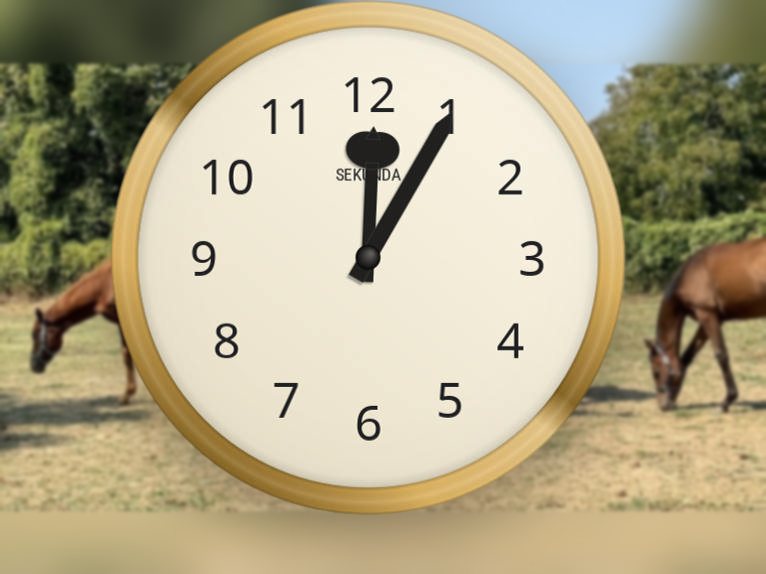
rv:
12.05
